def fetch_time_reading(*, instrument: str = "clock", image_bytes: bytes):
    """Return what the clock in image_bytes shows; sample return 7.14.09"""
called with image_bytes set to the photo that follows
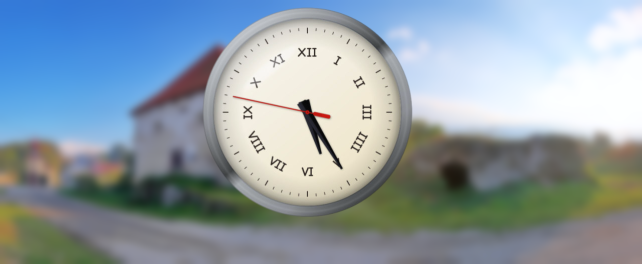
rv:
5.24.47
